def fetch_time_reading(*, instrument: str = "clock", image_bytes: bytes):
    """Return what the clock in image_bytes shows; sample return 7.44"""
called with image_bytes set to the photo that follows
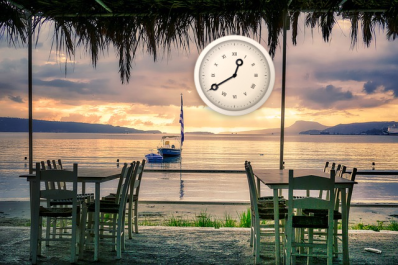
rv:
12.40
